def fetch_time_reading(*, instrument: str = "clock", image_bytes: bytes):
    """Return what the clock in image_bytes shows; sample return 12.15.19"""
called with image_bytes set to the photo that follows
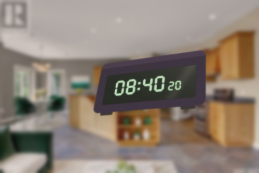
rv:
8.40.20
